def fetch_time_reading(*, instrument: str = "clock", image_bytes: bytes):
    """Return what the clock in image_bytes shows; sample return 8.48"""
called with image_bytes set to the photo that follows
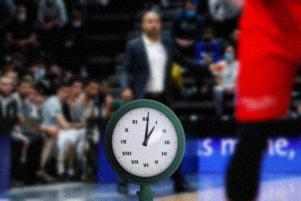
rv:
1.01
